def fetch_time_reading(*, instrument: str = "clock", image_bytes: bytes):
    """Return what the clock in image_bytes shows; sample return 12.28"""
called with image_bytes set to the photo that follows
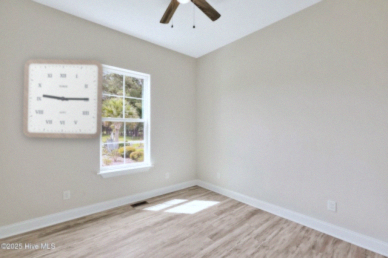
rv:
9.15
